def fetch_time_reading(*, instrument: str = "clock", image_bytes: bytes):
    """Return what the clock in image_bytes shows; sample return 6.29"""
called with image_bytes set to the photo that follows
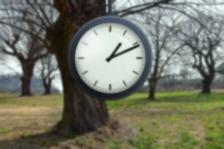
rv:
1.11
